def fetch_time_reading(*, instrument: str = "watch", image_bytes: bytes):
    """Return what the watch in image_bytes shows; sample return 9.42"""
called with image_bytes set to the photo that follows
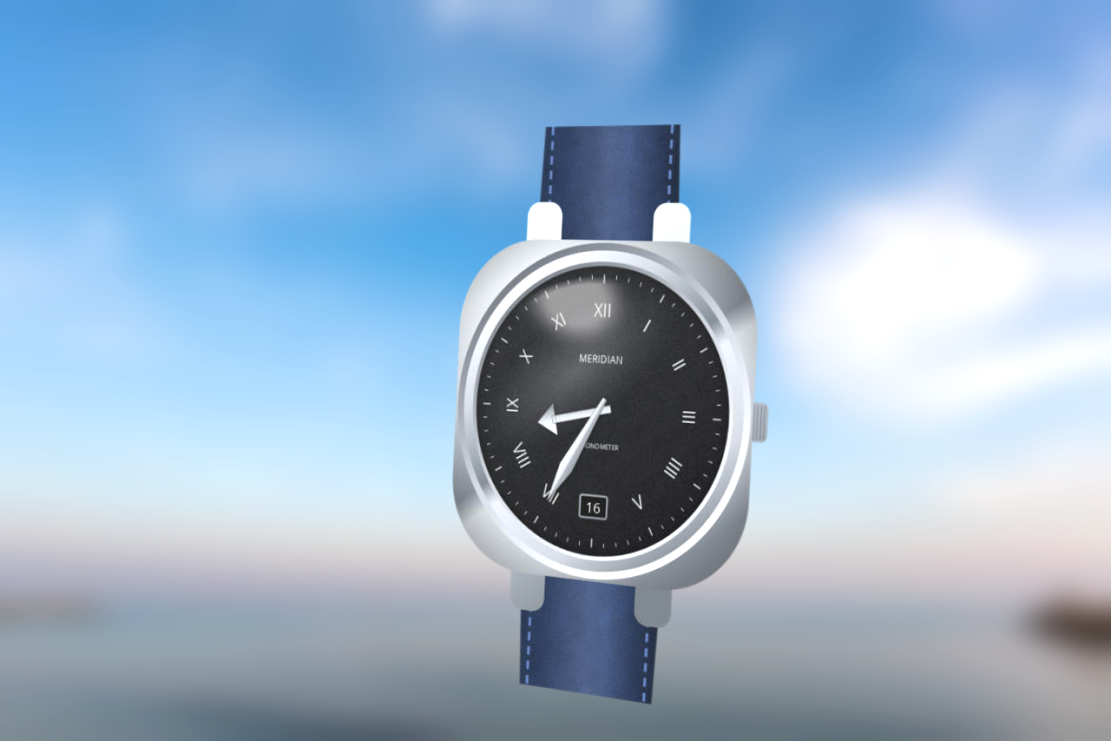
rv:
8.35
